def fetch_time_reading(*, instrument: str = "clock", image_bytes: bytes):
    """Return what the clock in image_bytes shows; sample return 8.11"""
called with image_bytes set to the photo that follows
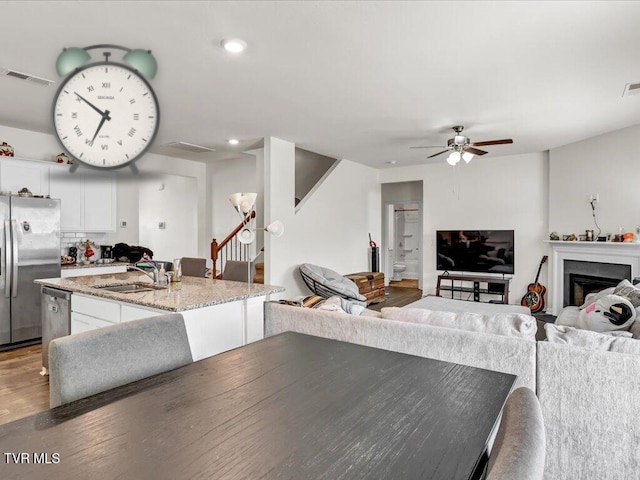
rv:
6.51
